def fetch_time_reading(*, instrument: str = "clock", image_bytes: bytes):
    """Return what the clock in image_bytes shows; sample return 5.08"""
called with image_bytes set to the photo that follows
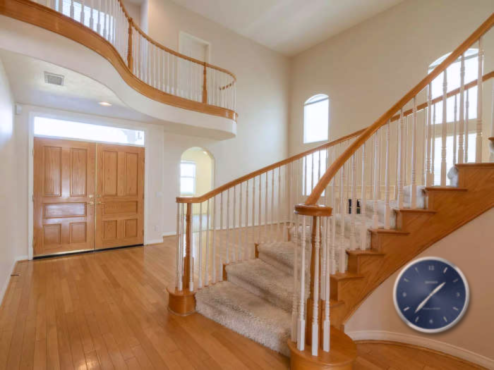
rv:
1.37
